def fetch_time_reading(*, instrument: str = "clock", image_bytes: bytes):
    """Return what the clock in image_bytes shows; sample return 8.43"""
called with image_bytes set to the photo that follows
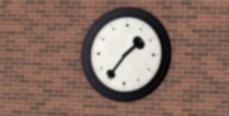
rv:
1.36
